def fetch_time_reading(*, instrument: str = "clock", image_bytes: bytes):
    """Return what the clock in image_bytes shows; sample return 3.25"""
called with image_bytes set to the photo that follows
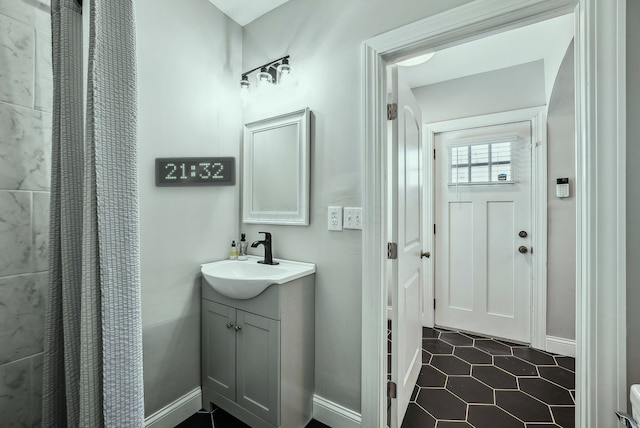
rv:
21.32
